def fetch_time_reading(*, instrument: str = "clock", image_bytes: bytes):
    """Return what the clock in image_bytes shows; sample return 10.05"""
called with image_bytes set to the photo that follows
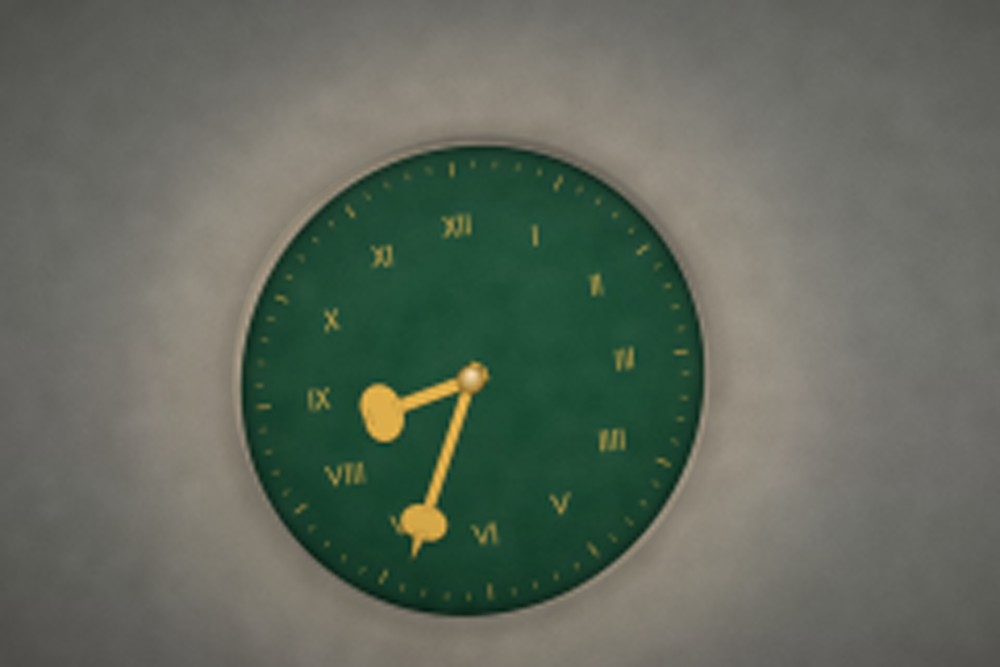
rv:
8.34
